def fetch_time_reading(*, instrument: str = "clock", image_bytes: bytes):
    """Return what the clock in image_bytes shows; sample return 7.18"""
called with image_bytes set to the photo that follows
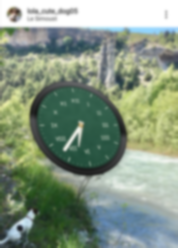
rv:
6.37
